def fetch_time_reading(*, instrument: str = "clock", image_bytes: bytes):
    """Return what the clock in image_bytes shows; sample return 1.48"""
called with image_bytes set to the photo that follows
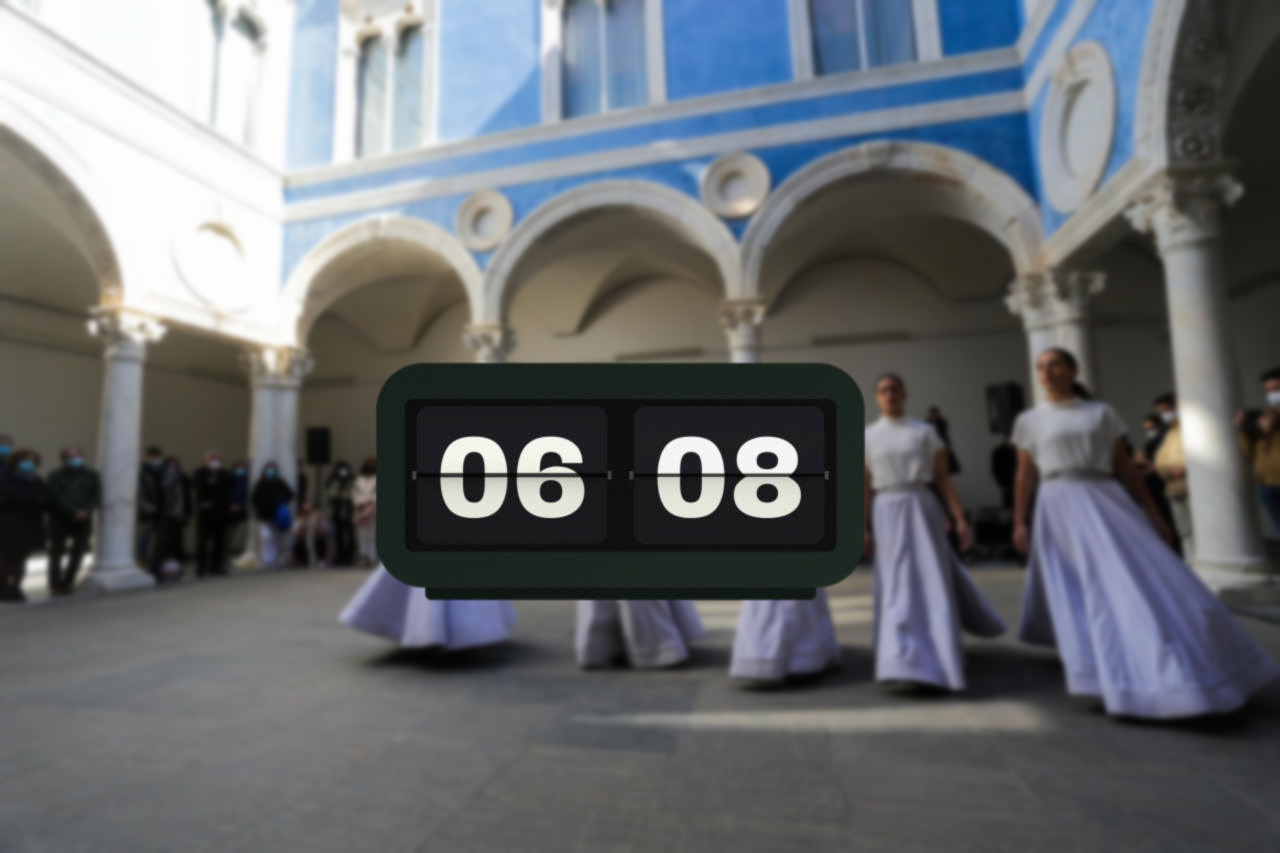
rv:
6.08
